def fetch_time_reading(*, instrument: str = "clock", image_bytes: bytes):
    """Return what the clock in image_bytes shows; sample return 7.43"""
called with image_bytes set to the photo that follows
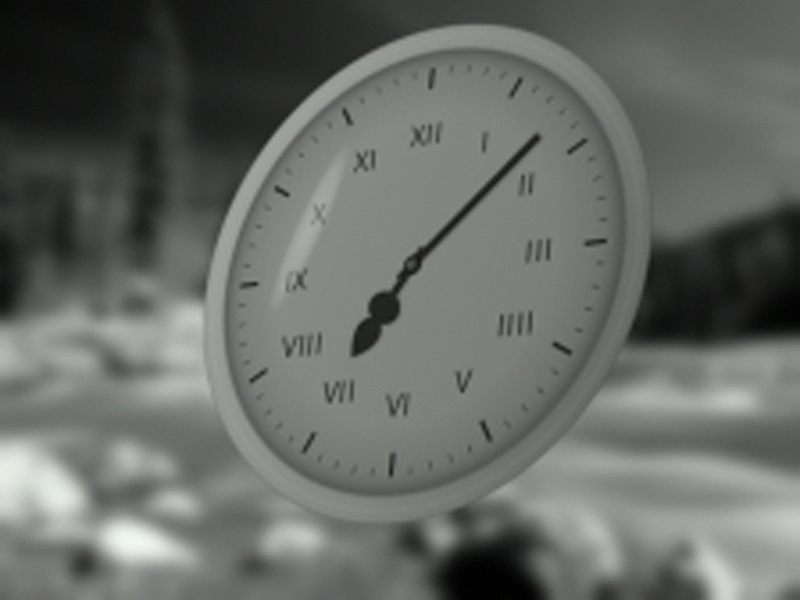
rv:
7.08
